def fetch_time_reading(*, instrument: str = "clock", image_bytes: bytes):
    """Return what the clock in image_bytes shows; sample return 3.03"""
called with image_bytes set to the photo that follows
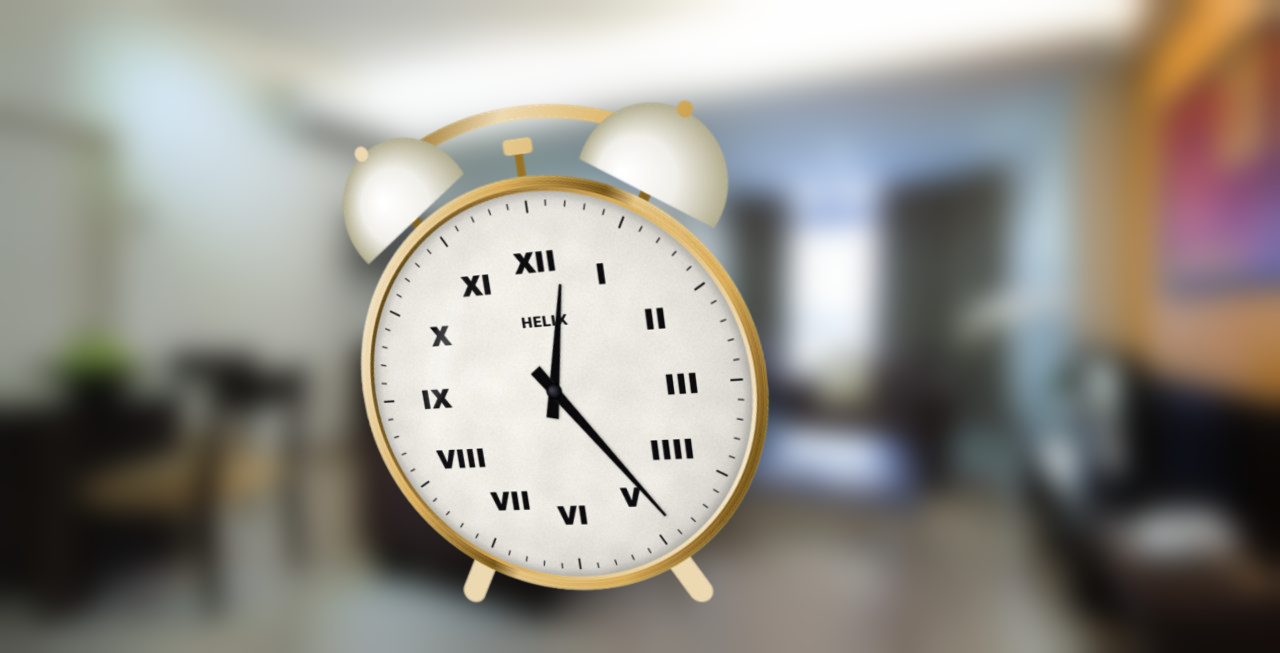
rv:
12.24
